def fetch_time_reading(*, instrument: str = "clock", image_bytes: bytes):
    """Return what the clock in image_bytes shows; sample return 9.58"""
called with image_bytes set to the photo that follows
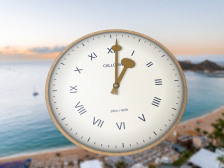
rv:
1.01
